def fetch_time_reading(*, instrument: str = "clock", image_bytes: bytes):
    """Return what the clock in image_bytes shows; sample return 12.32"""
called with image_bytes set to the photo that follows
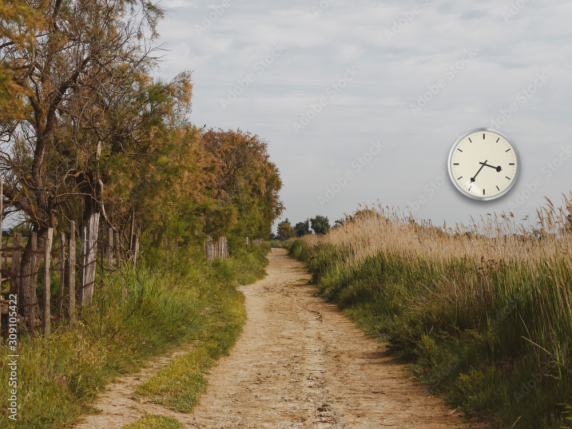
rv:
3.36
